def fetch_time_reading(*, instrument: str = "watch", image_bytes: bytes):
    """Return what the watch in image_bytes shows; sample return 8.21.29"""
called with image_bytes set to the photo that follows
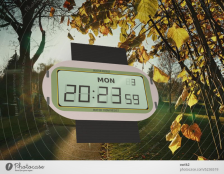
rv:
20.23.59
